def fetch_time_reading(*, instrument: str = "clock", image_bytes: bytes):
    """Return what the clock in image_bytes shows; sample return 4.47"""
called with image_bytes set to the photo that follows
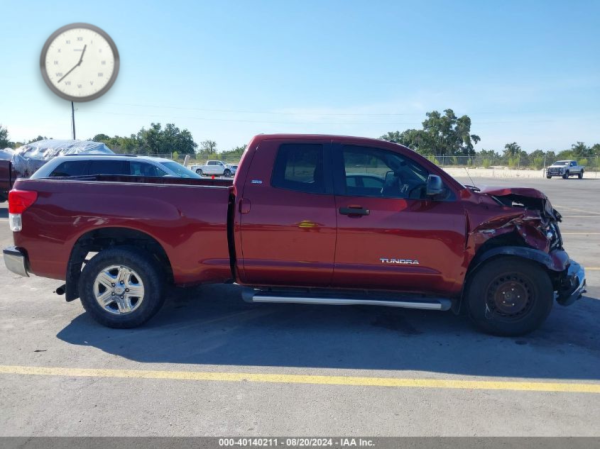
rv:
12.38
